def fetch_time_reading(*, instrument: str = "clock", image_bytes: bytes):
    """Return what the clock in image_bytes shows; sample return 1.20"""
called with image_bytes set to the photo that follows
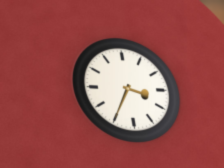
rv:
3.35
